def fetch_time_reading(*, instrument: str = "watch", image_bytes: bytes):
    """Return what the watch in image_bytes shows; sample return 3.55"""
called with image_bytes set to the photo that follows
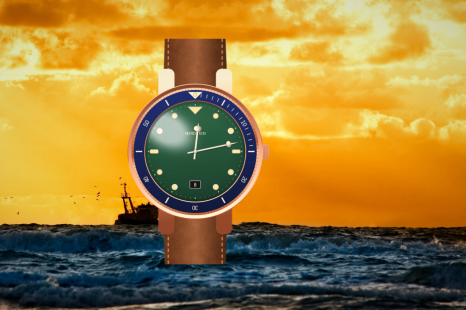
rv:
12.13
